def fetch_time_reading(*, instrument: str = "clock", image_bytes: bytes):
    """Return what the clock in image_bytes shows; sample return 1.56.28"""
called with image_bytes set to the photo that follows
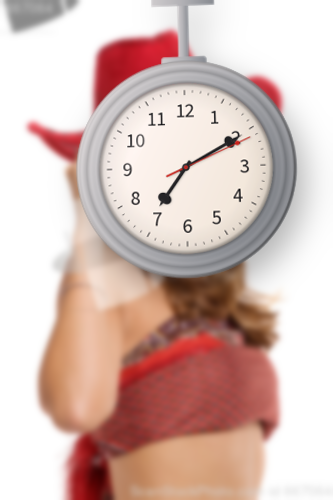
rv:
7.10.11
